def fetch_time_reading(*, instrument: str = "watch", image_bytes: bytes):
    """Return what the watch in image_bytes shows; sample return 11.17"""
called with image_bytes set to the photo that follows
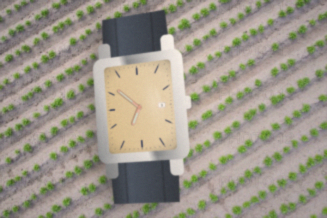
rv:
6.52
